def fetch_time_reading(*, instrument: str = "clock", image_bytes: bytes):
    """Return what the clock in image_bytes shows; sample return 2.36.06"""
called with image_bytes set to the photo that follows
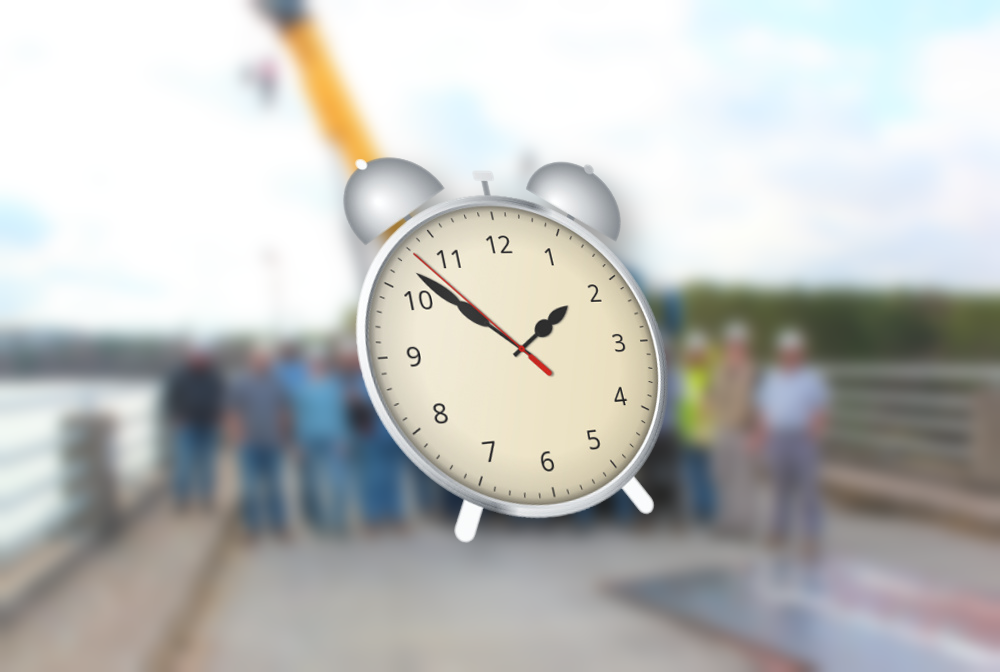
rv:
1.51.53
